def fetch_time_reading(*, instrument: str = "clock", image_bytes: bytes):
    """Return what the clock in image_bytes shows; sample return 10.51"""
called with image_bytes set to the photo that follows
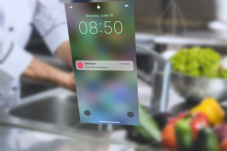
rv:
8.50
